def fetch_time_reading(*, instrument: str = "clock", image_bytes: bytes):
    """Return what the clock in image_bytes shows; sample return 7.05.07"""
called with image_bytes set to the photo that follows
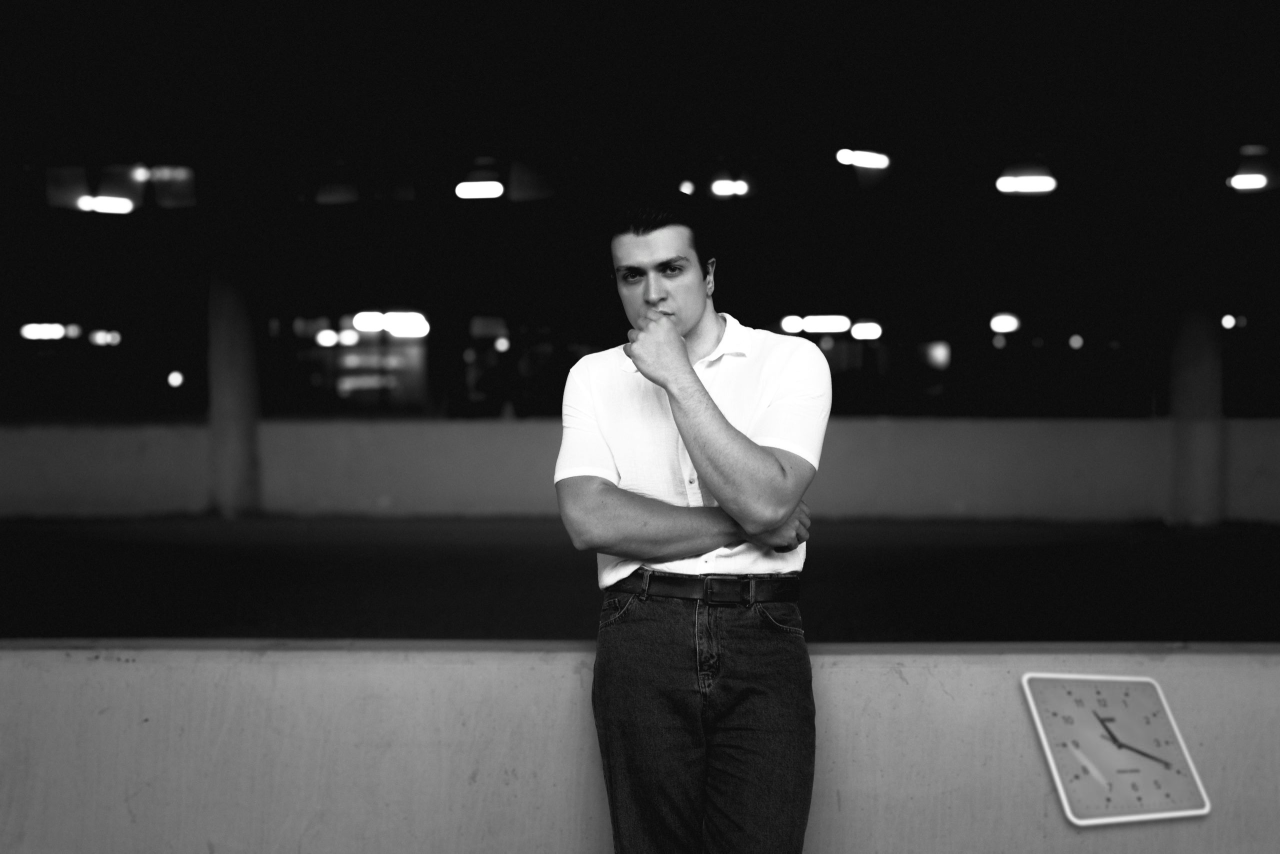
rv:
11.19.20
